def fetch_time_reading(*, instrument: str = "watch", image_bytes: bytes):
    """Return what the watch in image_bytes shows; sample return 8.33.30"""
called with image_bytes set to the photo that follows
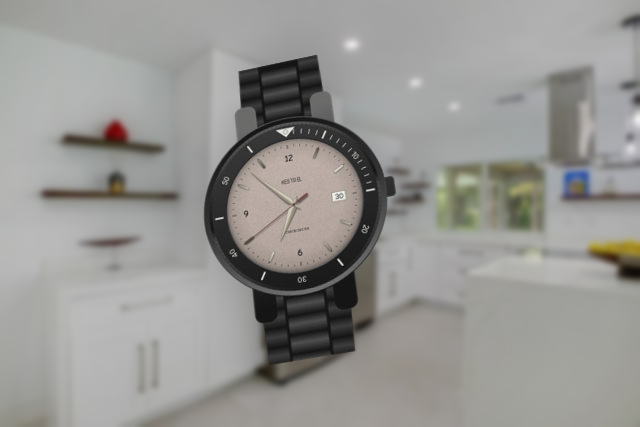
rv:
6.52.40
